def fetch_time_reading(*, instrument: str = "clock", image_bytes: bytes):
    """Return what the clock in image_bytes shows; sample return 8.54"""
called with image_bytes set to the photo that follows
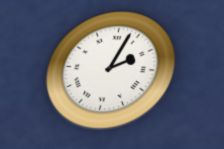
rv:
2.03
